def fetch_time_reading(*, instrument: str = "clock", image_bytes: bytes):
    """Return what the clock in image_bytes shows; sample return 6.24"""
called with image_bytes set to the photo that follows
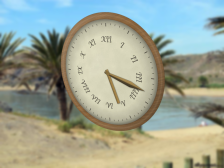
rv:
5.18
